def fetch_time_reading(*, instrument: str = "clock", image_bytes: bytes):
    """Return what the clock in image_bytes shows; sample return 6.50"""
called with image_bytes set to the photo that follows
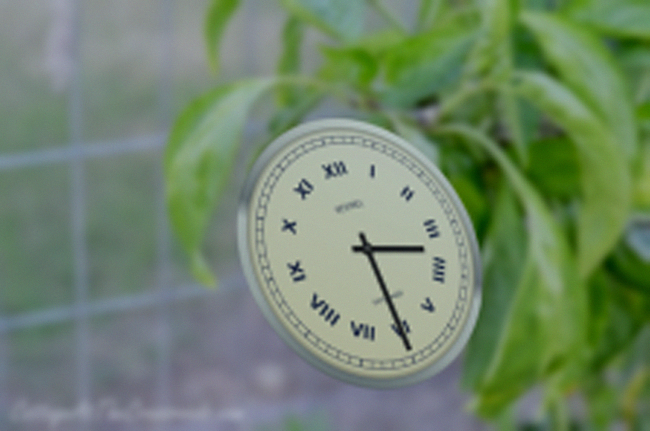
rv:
3.30
